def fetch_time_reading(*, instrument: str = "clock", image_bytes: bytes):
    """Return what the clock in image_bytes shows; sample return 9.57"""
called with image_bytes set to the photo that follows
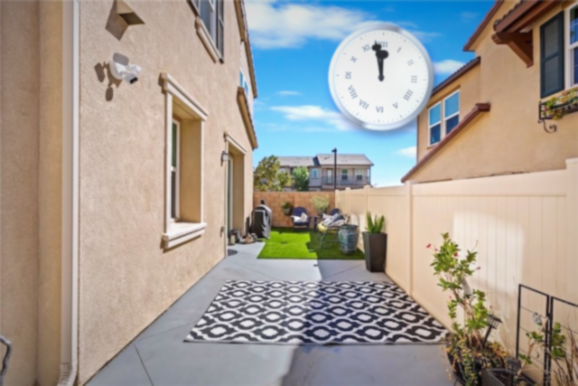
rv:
11.58
